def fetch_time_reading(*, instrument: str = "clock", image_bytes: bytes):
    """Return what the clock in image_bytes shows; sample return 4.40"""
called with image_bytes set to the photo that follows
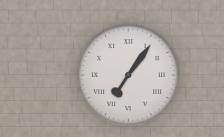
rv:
7.06
